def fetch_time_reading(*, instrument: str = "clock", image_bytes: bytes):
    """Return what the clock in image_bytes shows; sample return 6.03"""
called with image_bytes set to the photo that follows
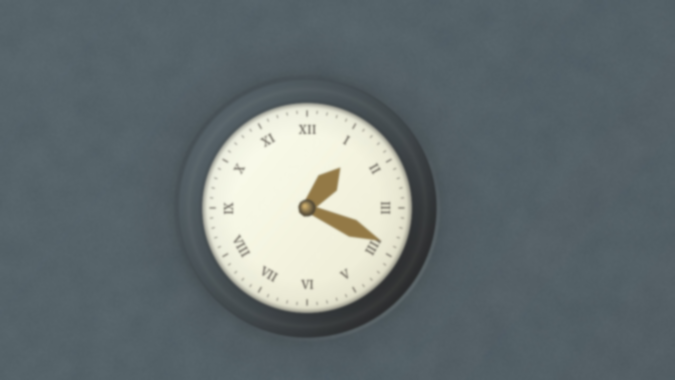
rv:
1.19
